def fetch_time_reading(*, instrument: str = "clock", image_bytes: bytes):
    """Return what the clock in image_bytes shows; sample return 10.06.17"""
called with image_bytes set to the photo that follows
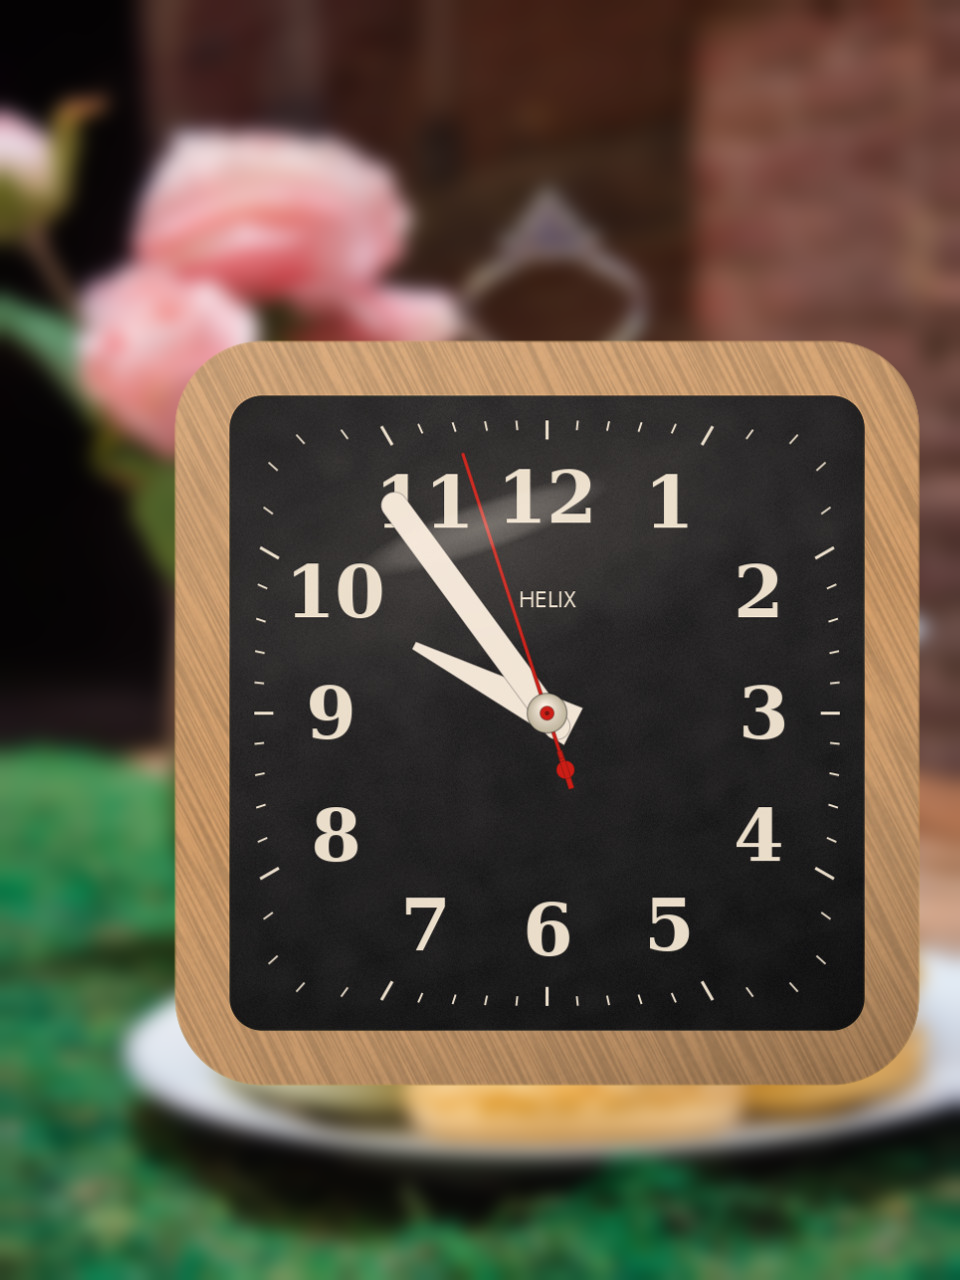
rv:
9.53.57
